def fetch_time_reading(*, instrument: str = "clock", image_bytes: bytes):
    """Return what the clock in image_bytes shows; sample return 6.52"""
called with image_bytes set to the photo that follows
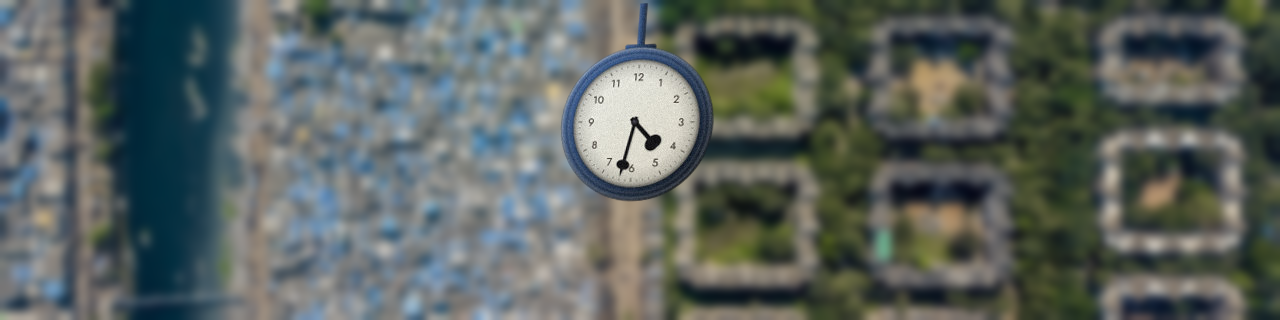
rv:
4.32
